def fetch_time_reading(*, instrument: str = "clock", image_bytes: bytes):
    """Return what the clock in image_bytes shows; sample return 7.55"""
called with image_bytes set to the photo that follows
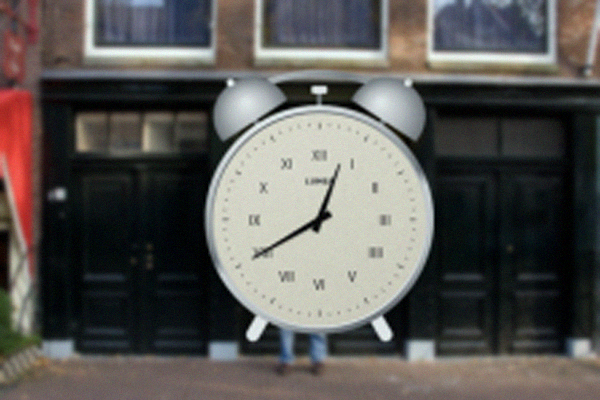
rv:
12.40
